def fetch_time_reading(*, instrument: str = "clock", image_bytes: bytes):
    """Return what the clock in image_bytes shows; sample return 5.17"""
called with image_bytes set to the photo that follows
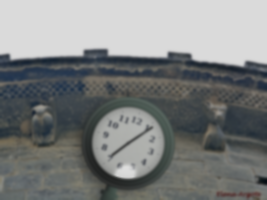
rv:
7.06
